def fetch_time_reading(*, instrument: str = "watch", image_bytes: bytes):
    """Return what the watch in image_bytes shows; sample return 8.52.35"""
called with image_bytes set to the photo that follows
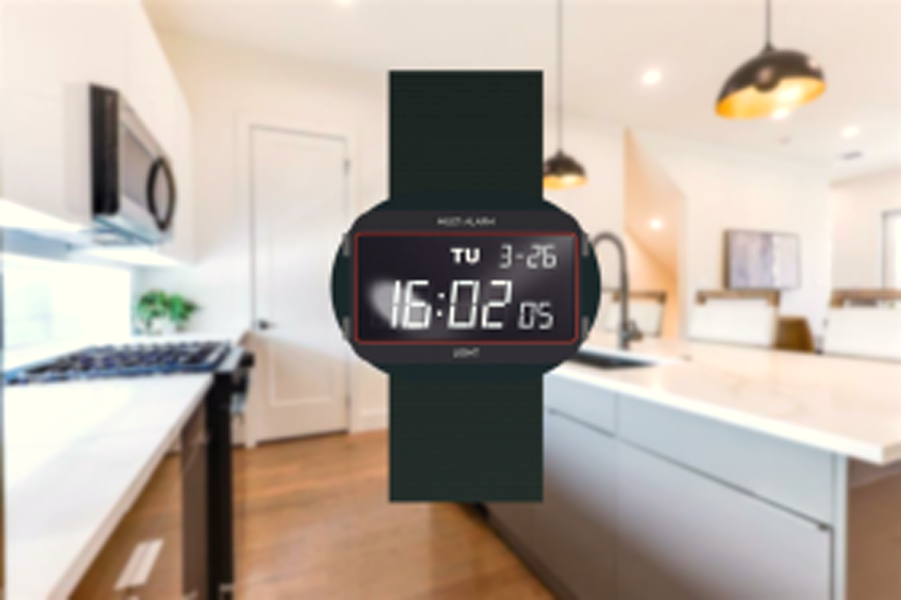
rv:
16.02.05
